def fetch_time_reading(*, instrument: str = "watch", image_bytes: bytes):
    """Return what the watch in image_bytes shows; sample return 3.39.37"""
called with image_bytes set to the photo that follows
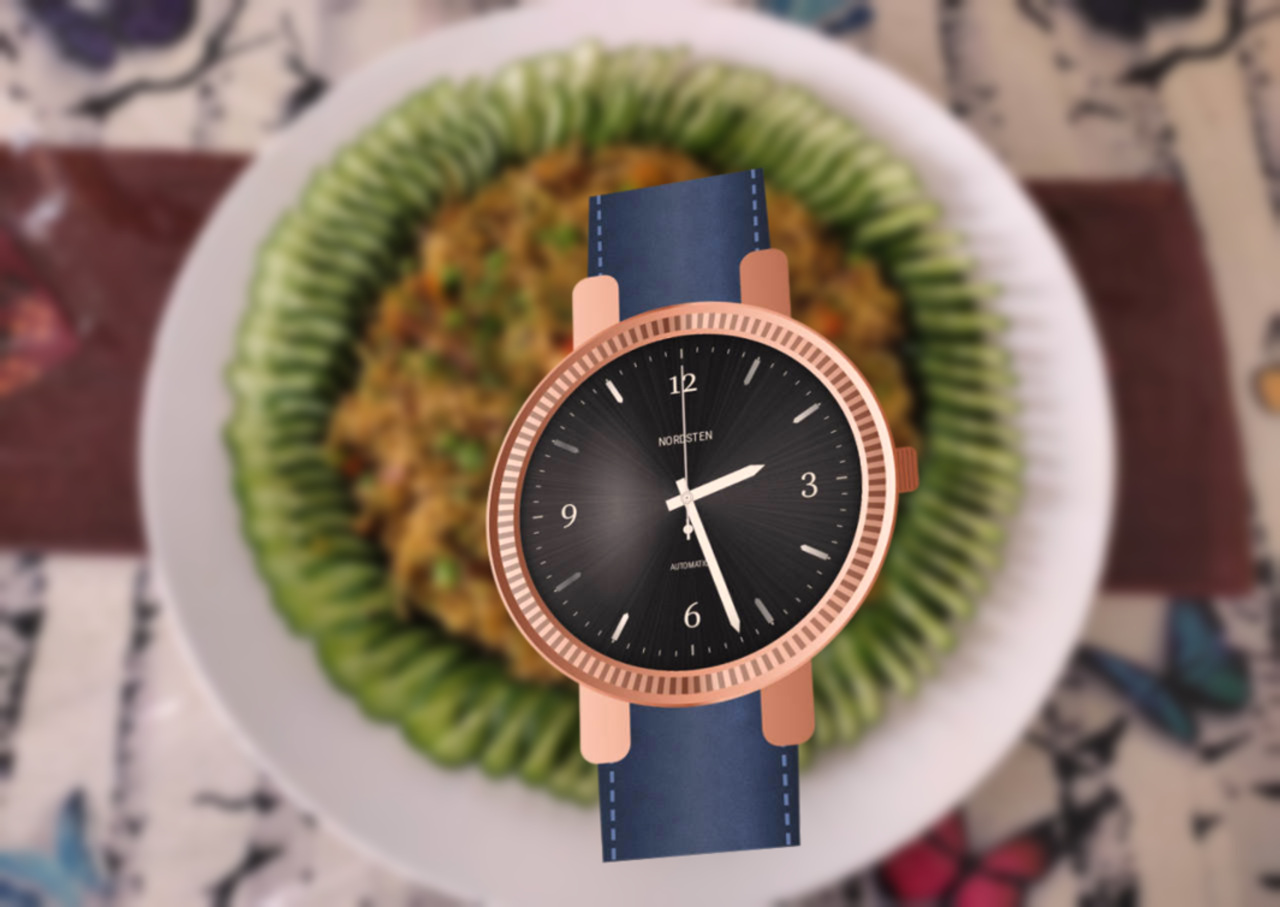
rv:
2.27.00
